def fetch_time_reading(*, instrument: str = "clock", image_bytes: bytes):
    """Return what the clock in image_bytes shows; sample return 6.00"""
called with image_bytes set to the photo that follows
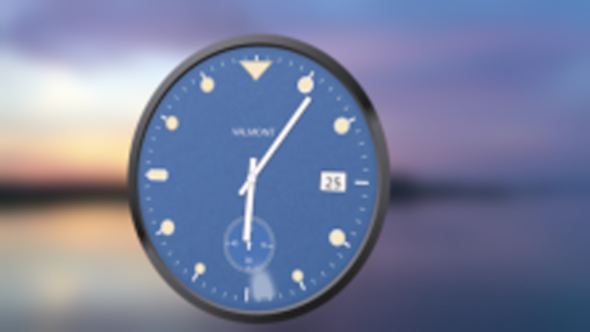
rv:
6.06
